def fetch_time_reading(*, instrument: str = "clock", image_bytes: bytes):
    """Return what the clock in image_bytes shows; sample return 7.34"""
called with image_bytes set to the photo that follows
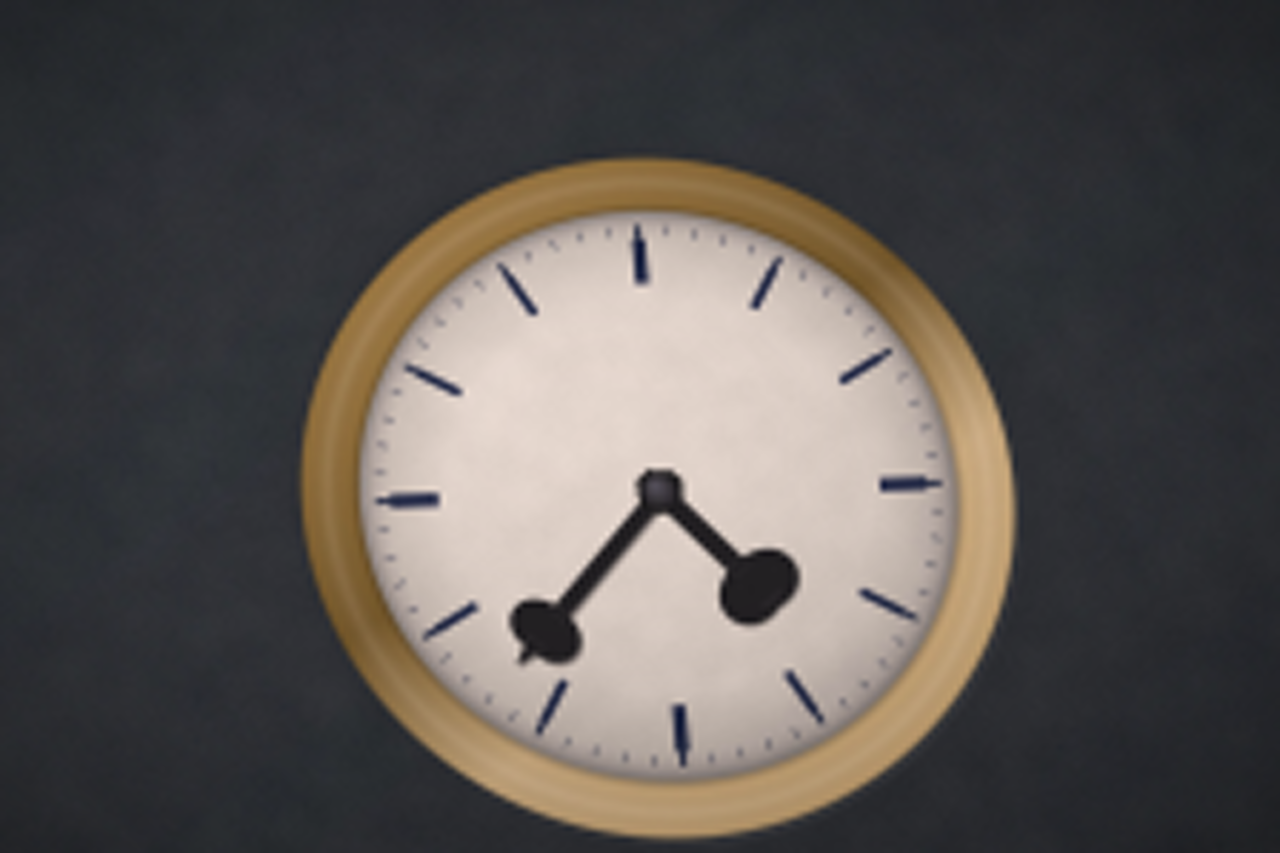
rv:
4.37
